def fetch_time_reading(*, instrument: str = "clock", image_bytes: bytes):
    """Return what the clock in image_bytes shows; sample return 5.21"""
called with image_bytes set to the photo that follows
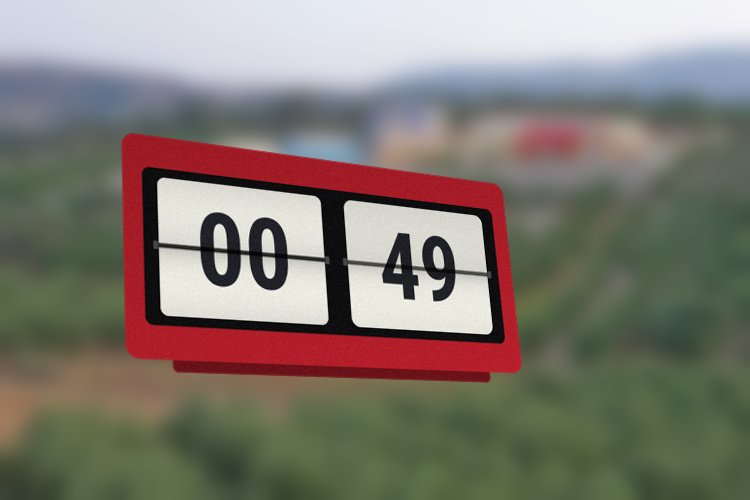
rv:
0.49
